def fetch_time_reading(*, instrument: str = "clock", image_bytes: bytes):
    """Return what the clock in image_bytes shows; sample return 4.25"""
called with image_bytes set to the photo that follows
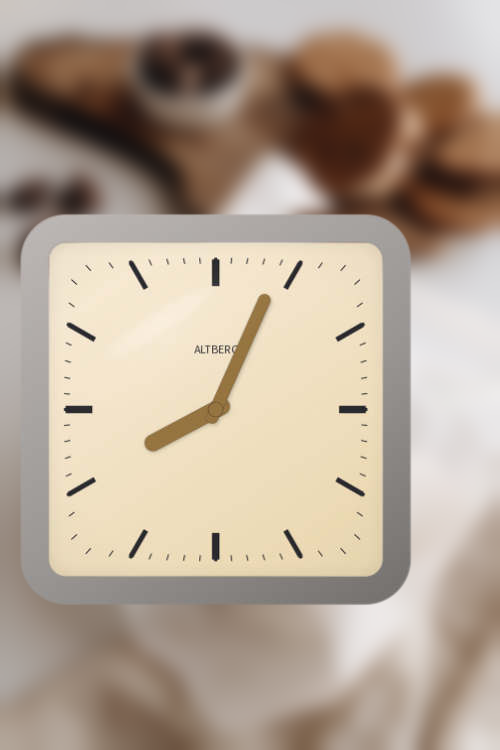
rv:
8.04
